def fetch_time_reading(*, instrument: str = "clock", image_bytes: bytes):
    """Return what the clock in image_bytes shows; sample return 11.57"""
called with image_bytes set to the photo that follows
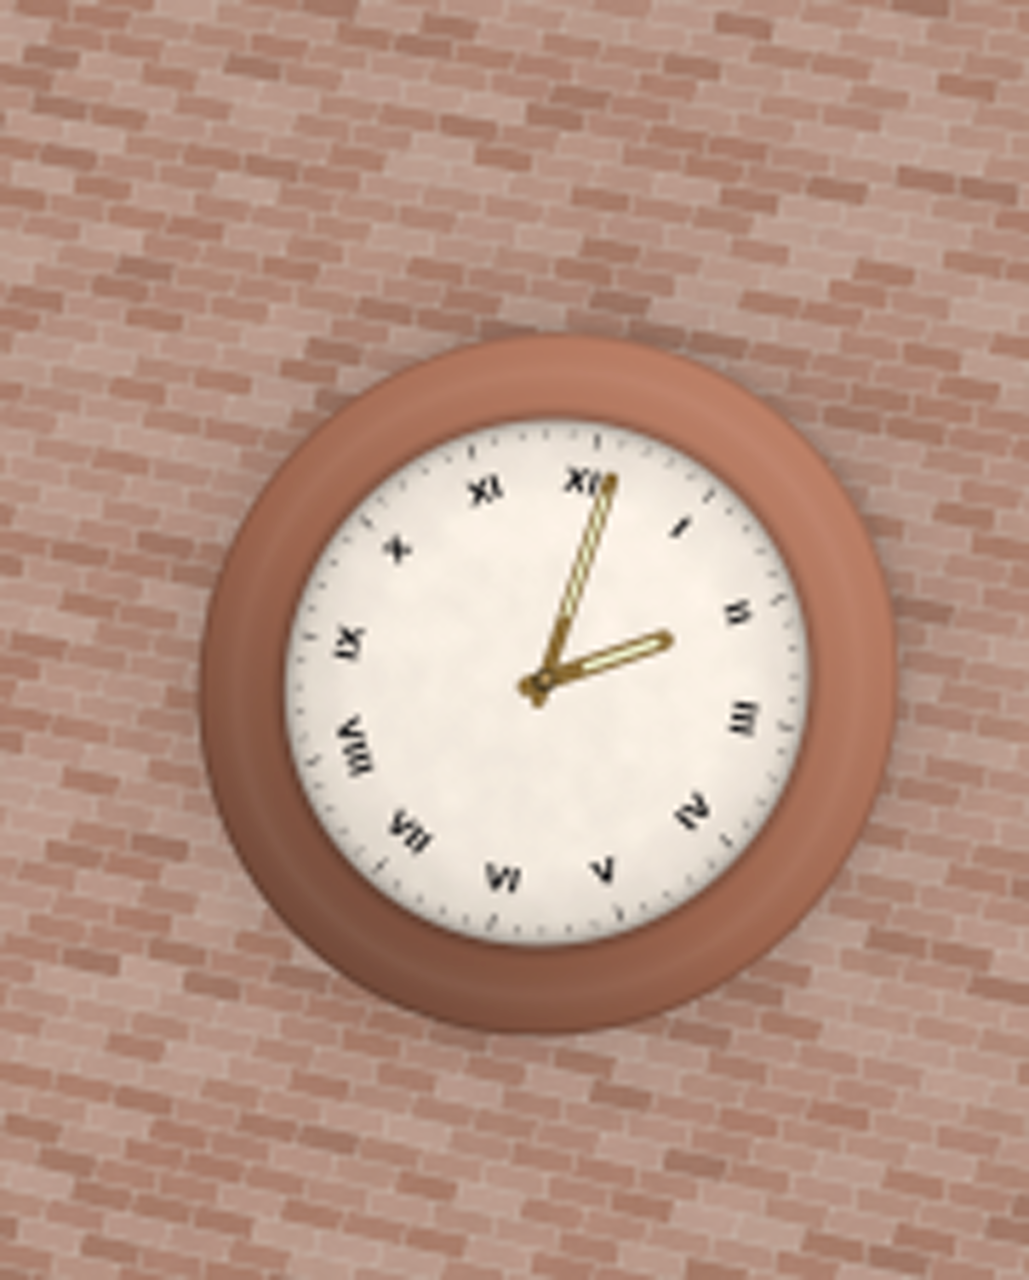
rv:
2.01
